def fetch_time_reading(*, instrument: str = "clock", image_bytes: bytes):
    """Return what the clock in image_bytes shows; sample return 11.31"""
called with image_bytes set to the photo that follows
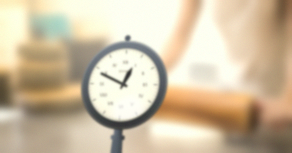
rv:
12.49
